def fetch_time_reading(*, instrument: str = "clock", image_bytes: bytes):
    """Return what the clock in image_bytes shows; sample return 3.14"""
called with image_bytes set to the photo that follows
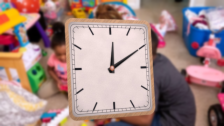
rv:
12.10
